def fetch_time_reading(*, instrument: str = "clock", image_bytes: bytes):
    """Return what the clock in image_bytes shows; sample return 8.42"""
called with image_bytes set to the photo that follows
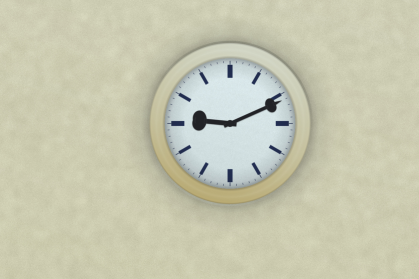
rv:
9.11
